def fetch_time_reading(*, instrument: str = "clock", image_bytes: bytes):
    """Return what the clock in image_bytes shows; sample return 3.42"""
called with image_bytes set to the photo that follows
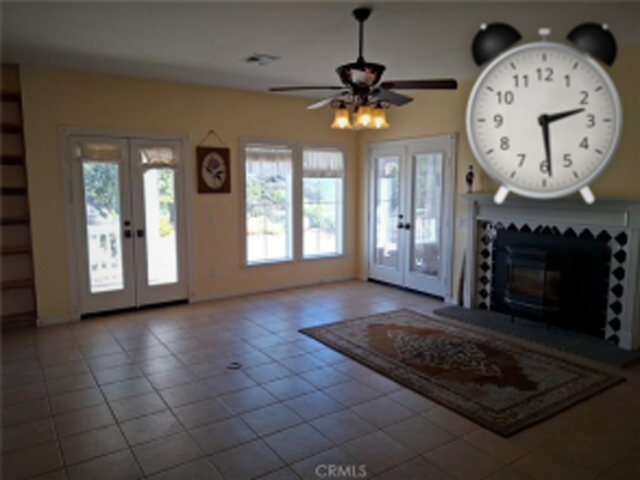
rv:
2.29
